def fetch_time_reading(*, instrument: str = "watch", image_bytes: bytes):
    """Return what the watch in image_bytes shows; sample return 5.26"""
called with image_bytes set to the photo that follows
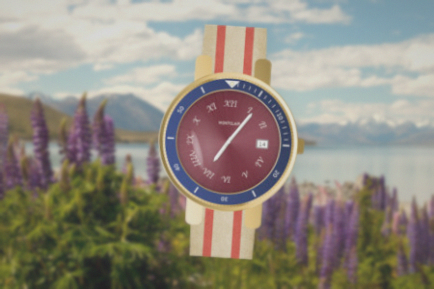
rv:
7.06
